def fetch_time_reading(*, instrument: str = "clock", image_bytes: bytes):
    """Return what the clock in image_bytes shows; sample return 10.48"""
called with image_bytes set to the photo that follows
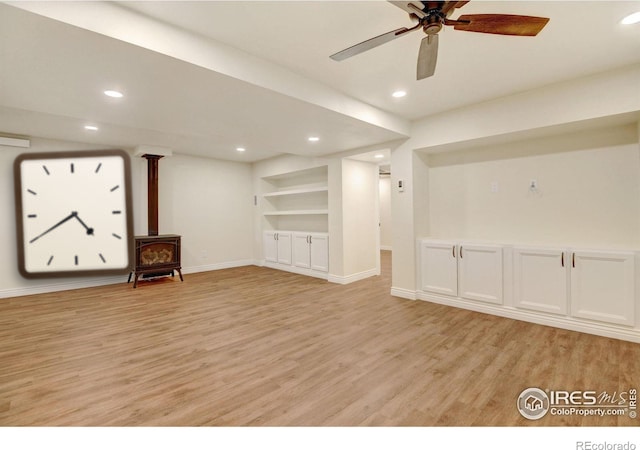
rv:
4.40
